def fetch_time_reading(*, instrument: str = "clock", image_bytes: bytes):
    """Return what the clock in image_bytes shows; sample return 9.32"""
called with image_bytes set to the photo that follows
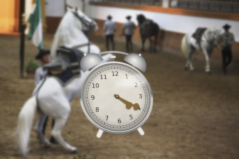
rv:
4.20
